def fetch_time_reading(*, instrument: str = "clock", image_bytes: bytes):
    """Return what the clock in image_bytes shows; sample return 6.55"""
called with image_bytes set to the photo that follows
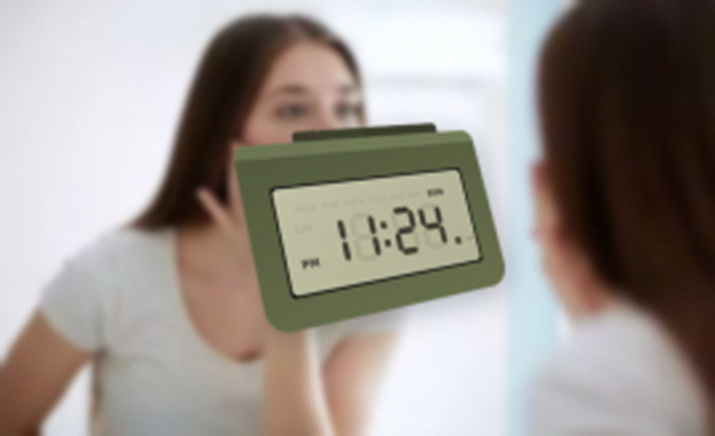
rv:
11.24
